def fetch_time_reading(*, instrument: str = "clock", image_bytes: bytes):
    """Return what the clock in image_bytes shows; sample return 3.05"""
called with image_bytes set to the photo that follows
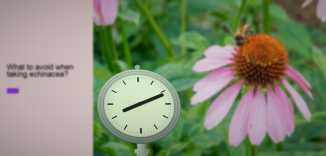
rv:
8.11
